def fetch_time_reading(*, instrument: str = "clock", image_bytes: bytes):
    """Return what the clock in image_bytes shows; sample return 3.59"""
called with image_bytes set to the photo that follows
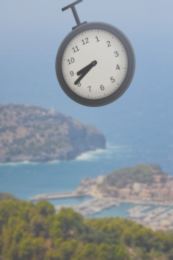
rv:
8.41
